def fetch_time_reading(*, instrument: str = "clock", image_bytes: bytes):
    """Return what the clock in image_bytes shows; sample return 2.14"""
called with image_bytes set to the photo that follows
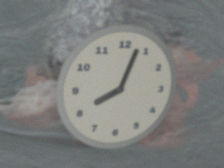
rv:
8.03
